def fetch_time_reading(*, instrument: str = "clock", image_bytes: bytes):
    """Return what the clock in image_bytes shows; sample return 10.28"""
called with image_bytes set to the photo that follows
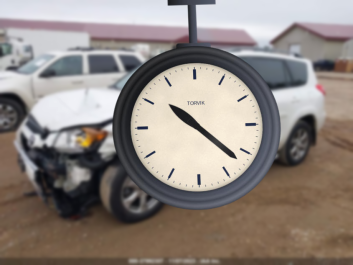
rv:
10.22
